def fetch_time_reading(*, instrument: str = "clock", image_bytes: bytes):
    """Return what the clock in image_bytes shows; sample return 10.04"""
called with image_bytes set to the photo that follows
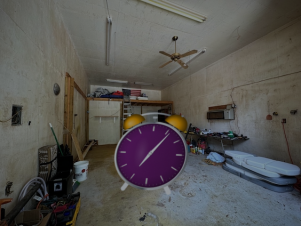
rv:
7.06
